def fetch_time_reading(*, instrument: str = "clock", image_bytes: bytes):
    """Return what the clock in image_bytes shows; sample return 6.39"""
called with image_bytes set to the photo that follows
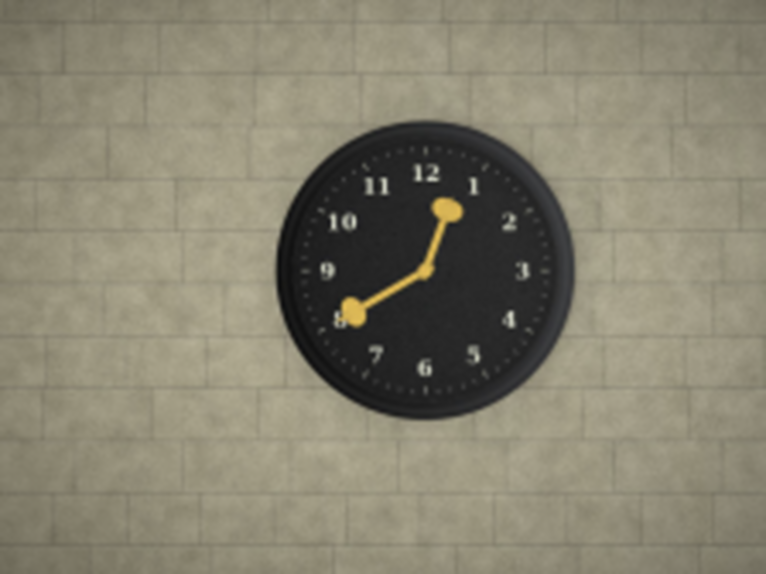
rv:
12.40
